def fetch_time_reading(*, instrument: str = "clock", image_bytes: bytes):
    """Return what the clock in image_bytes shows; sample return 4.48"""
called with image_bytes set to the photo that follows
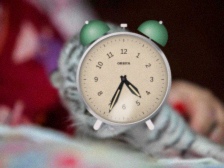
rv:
4.34
